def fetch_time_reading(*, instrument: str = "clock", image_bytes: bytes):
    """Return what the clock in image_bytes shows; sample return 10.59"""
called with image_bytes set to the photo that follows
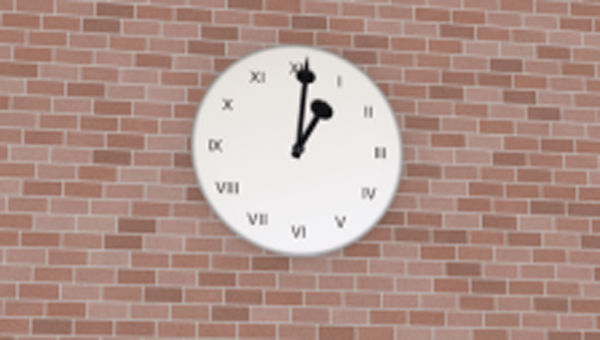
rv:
1.01
